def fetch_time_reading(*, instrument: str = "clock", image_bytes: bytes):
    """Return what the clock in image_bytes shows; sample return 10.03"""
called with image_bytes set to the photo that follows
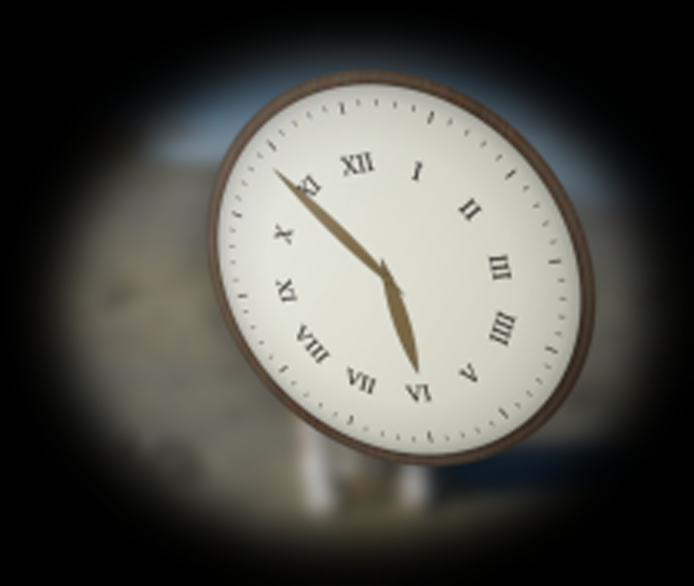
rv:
5.54
